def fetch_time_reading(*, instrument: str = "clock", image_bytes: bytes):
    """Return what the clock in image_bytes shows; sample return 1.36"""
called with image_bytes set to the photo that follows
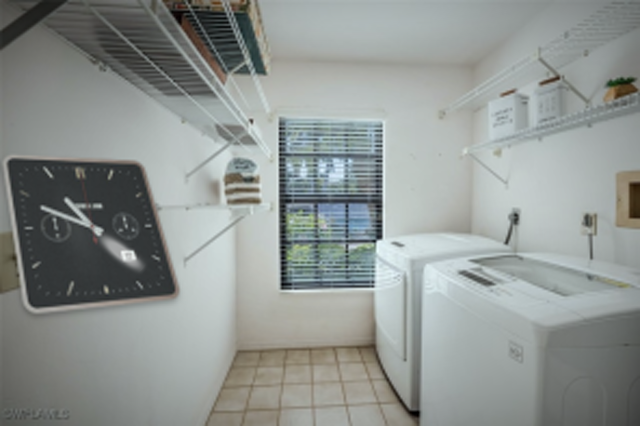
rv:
10.49
